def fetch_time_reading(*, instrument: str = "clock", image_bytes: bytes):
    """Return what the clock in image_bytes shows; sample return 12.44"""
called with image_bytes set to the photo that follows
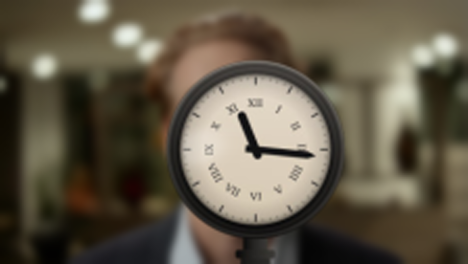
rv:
11.16
